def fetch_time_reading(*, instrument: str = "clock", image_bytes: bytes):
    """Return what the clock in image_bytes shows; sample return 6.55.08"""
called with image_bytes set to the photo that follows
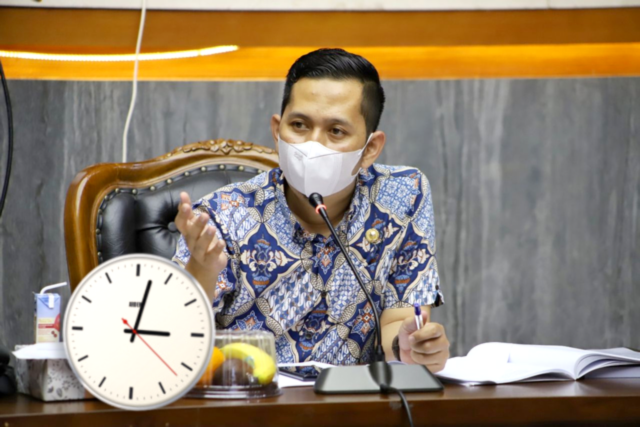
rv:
3.02.22
